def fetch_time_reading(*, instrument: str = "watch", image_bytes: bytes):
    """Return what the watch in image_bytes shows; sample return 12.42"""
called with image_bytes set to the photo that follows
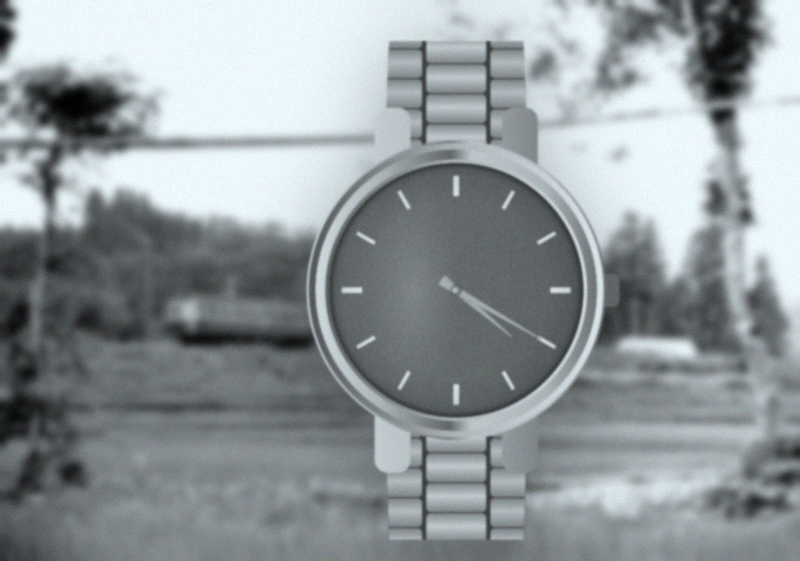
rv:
4.20
